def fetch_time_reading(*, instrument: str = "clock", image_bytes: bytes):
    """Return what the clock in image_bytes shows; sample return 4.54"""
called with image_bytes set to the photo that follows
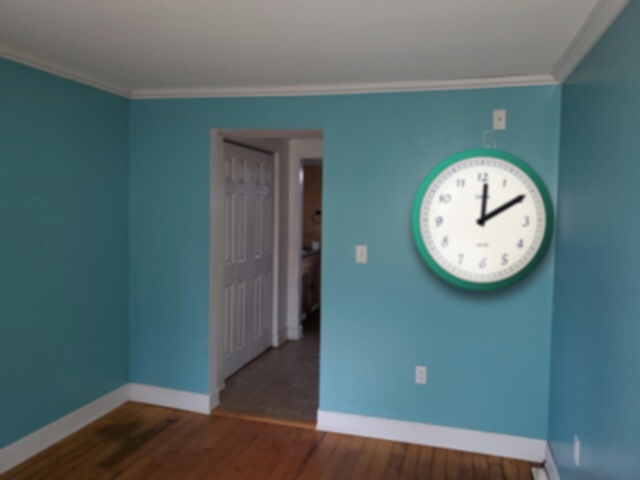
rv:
12.10
